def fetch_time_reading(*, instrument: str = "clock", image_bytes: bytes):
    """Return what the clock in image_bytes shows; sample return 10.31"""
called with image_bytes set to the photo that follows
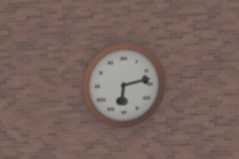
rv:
6.13
